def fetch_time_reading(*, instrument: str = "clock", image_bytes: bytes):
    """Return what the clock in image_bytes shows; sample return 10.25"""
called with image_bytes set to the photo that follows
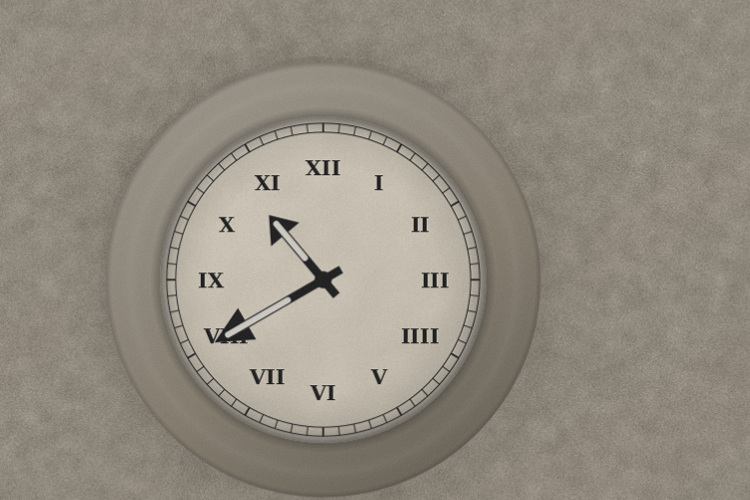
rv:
10.40
